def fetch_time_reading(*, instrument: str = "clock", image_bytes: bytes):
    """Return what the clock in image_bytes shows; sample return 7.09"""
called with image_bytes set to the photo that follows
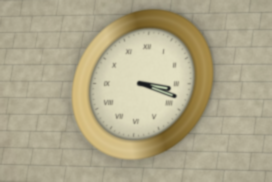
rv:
3.18
